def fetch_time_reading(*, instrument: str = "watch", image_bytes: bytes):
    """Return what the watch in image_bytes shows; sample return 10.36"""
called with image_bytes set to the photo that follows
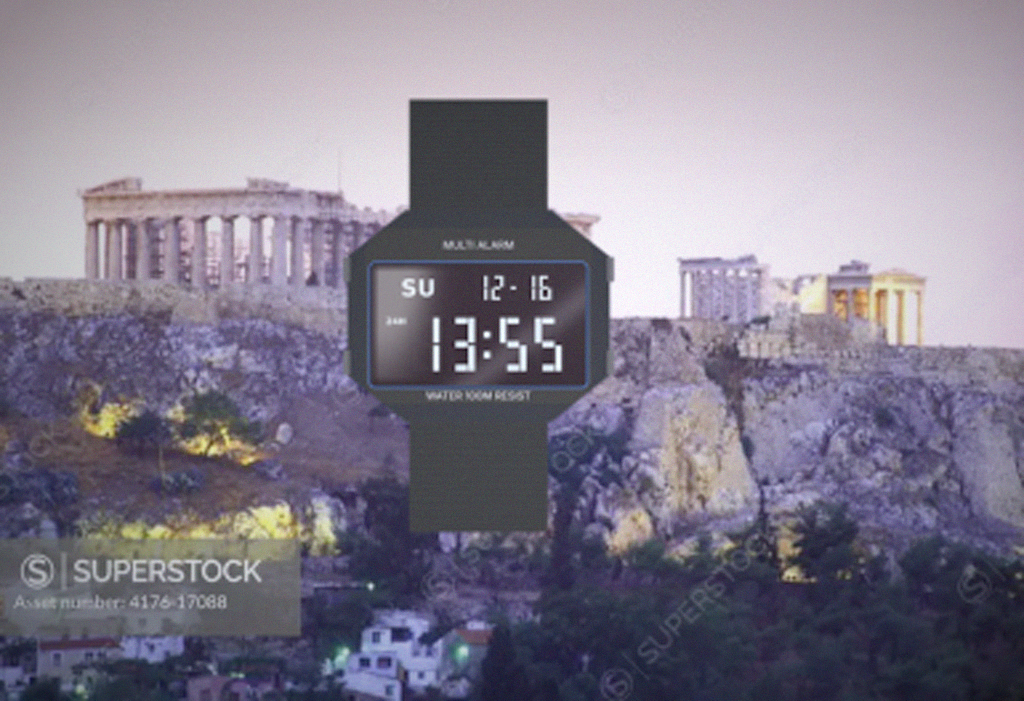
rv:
13.55
